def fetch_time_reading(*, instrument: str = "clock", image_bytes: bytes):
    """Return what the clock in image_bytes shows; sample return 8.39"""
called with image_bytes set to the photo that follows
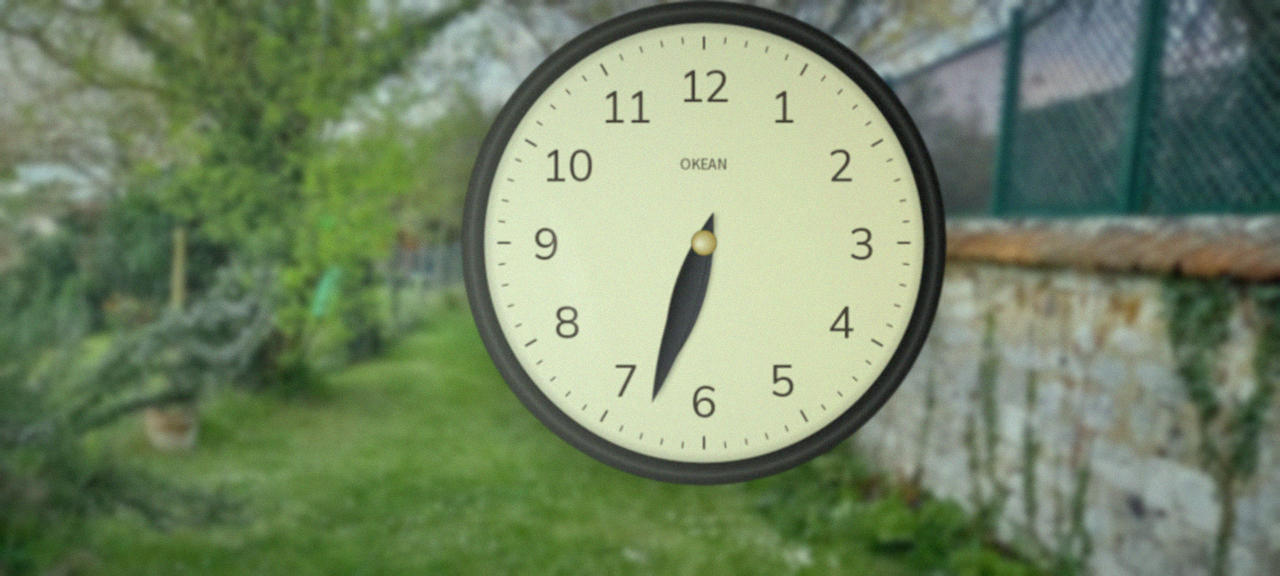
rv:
6.33
